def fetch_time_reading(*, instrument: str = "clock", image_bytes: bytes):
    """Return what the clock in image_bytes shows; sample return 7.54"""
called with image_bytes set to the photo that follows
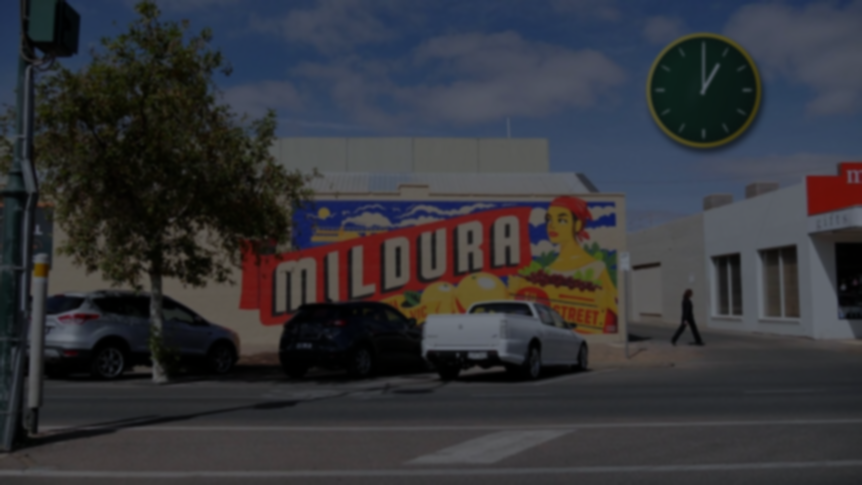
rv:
1.00
